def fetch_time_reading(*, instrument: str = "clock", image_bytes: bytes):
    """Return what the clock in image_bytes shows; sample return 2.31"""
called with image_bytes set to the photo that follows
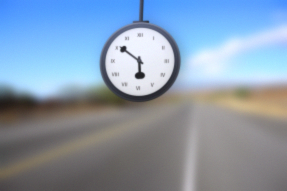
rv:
5.51
